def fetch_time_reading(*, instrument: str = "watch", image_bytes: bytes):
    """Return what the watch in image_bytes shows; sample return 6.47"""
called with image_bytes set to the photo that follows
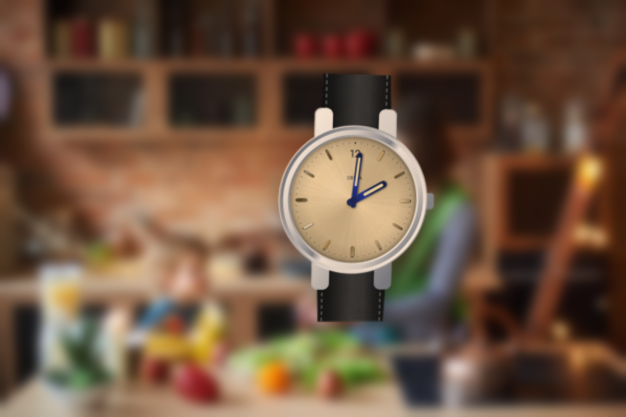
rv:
2.01
